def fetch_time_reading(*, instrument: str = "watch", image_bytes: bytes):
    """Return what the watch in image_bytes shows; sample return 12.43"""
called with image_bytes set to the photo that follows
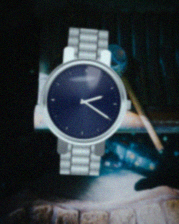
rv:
2.20
